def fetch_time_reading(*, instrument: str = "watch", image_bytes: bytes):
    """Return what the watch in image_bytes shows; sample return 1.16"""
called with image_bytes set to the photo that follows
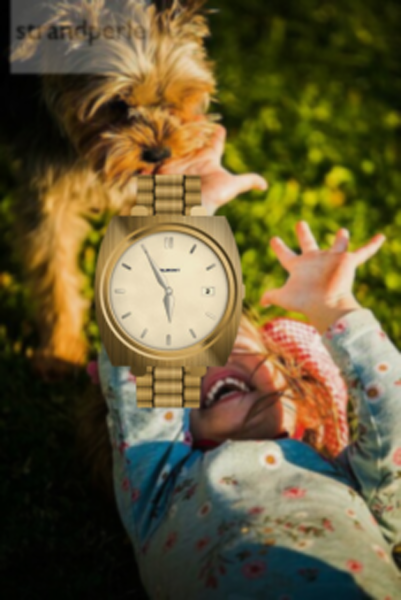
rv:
5.55
